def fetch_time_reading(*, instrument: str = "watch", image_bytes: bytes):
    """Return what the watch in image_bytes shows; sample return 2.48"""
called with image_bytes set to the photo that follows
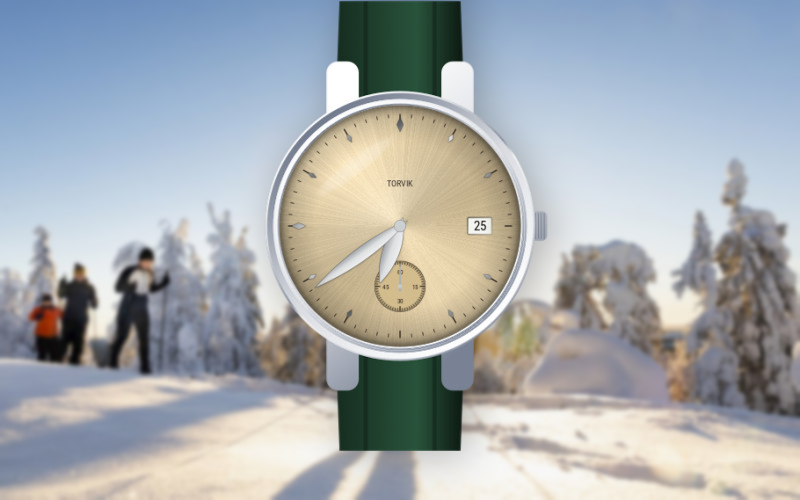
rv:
6.39
